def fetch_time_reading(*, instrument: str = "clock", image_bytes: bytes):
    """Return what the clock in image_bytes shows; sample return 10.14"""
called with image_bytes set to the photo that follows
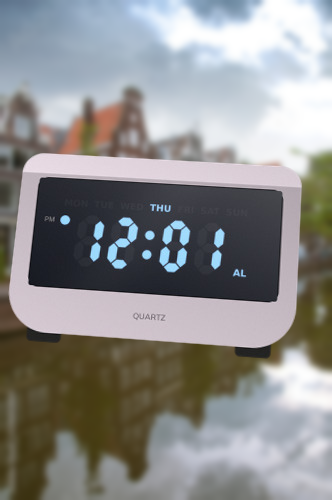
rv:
12.01
